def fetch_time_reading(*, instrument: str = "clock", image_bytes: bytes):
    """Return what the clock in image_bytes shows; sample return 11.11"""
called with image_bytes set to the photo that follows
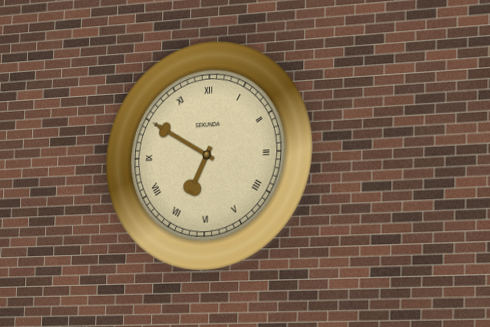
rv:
6.50
